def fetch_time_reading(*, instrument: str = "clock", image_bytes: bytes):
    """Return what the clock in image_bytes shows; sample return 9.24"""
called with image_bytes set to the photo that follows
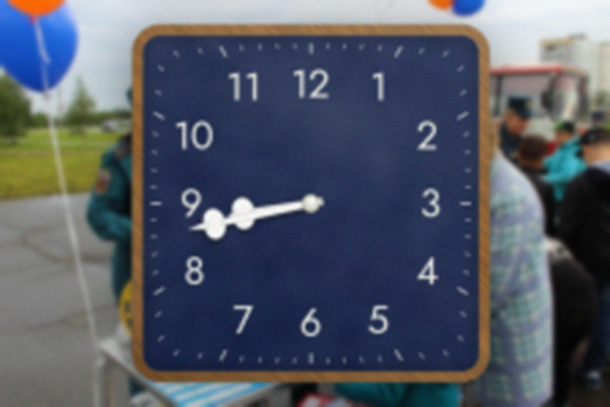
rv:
8.43
